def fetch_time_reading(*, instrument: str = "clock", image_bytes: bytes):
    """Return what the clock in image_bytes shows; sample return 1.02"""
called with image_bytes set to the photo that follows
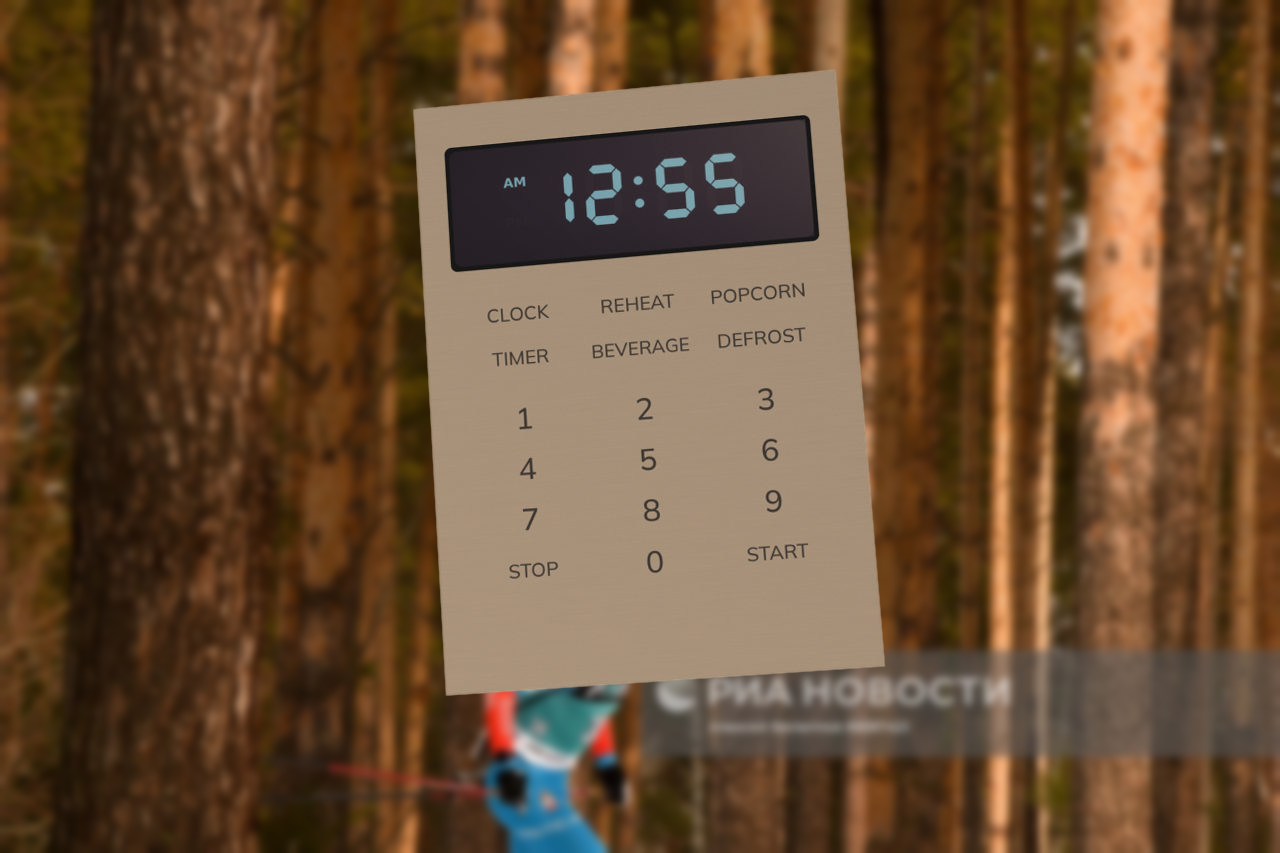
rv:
12.55
